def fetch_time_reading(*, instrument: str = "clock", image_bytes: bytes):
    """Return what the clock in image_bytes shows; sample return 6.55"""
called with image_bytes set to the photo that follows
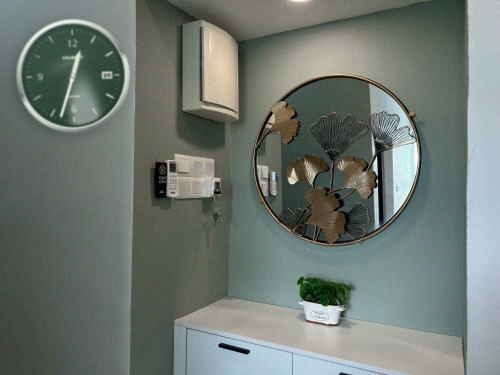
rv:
12.33
